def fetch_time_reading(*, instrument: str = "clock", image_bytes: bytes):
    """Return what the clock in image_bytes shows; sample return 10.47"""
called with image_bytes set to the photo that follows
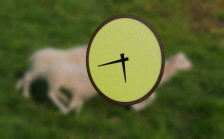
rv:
5.43
